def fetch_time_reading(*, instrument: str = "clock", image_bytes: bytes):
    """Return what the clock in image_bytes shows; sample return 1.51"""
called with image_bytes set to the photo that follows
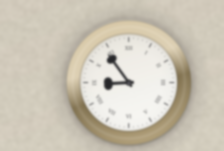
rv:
8.54
